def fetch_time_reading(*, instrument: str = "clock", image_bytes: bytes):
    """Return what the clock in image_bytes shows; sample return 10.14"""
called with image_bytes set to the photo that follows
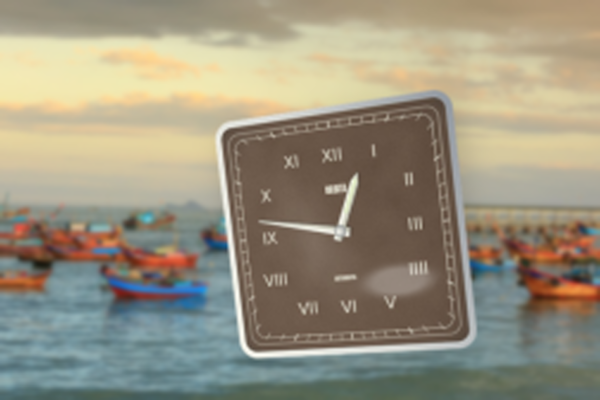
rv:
12.47
